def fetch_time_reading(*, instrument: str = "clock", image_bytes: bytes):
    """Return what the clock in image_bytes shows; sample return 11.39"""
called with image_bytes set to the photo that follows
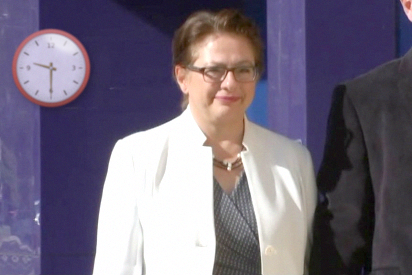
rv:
9.30
